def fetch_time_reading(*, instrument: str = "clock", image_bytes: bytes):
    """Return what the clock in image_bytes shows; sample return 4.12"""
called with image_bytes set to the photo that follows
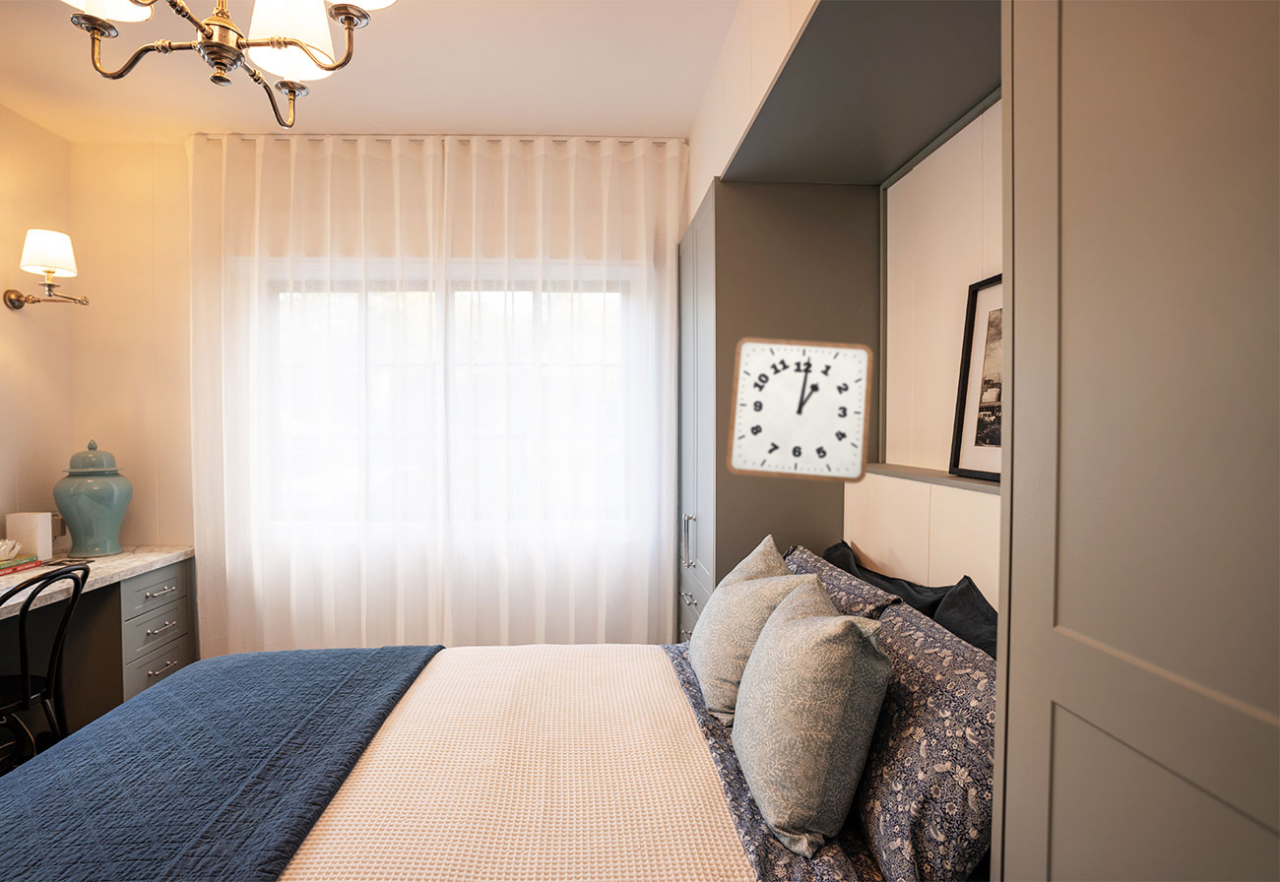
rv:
1.01
